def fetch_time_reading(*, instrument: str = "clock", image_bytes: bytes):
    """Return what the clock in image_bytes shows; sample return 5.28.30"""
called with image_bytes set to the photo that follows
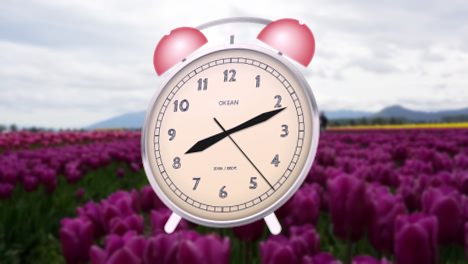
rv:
8.11.23
